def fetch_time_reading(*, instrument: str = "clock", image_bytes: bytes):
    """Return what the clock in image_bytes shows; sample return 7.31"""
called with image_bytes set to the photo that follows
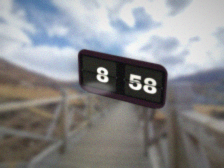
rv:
8.58
